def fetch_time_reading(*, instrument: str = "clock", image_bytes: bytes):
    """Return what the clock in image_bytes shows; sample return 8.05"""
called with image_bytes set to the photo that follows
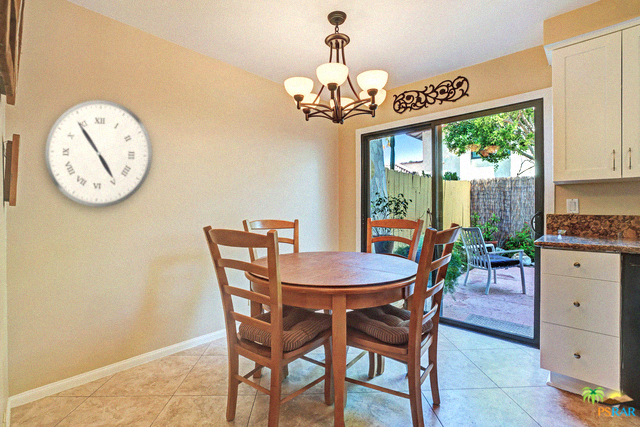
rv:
4.54
